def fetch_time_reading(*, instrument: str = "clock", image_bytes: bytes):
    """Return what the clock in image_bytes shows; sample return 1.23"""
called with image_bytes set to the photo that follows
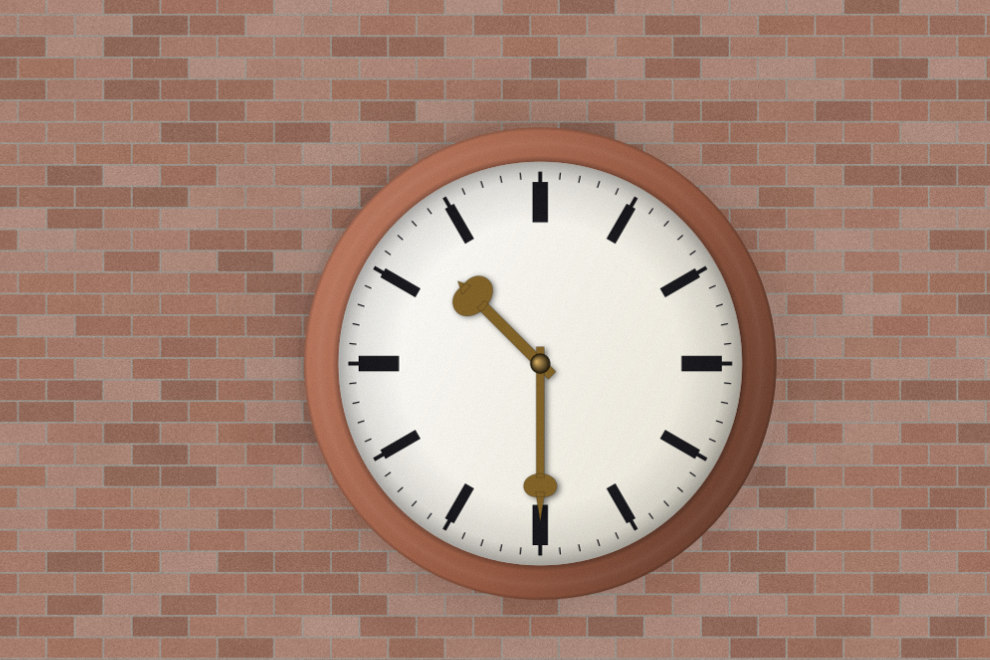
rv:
10.30
